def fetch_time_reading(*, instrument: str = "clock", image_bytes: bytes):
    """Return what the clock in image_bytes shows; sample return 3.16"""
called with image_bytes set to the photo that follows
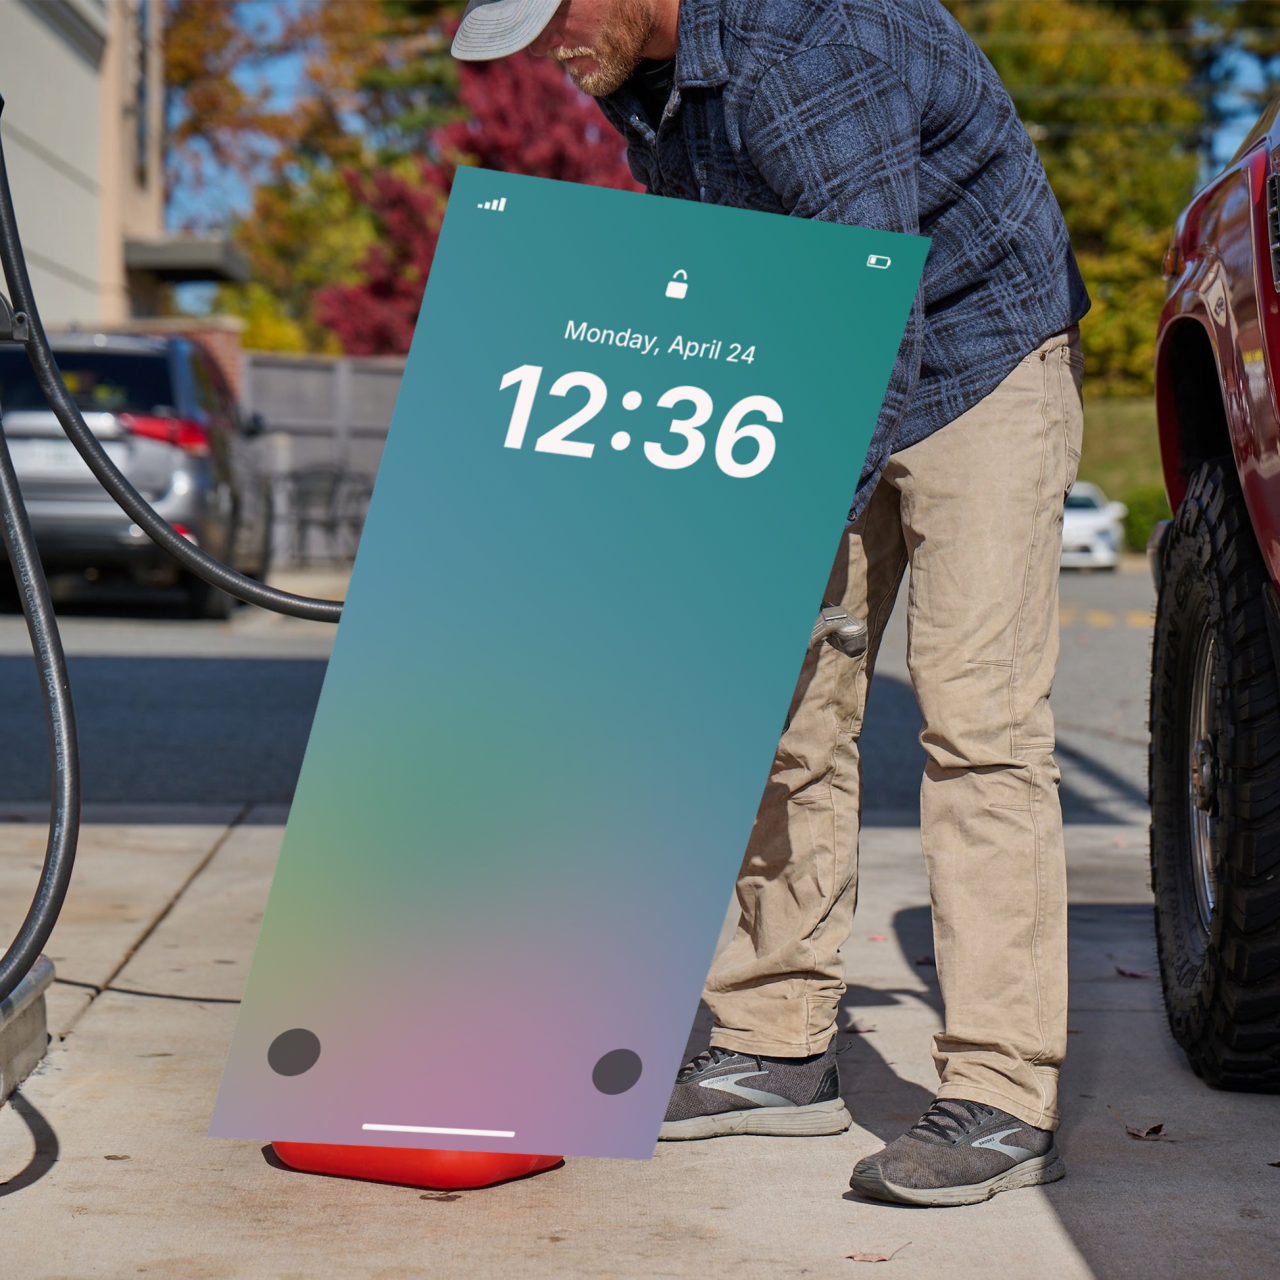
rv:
12.36
